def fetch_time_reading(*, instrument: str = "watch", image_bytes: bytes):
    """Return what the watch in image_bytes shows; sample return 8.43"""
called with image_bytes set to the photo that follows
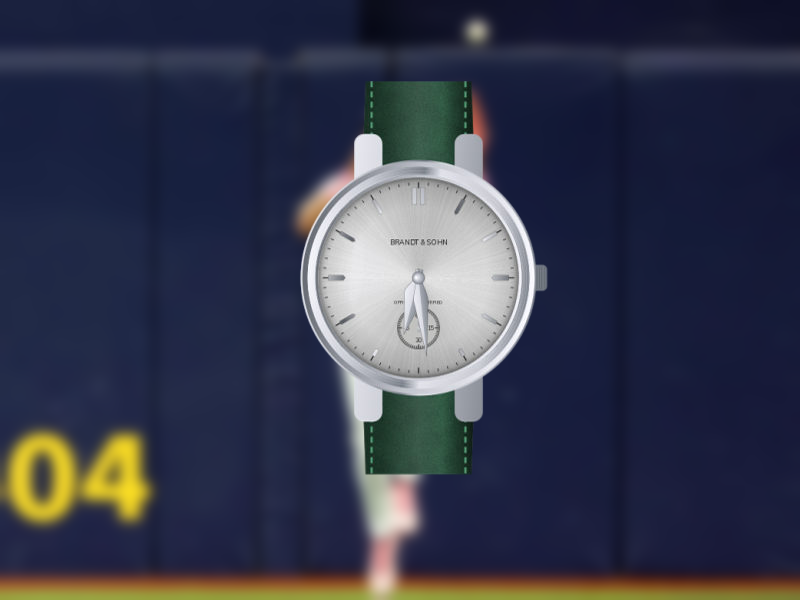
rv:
6.29
